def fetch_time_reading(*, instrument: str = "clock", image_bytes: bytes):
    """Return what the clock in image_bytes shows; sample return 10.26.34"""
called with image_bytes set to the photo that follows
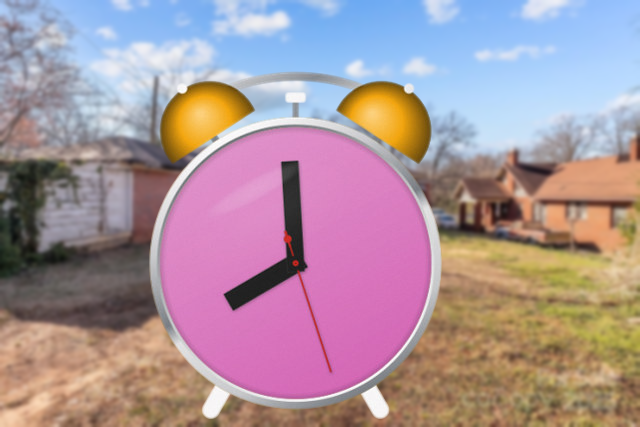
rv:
7.59.27
